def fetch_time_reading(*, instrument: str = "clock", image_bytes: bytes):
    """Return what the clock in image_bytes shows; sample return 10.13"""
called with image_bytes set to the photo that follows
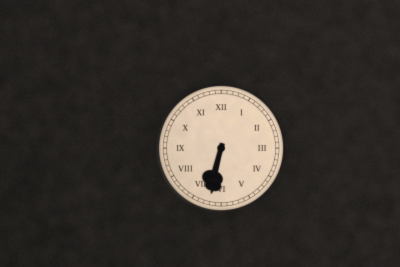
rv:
6.32
